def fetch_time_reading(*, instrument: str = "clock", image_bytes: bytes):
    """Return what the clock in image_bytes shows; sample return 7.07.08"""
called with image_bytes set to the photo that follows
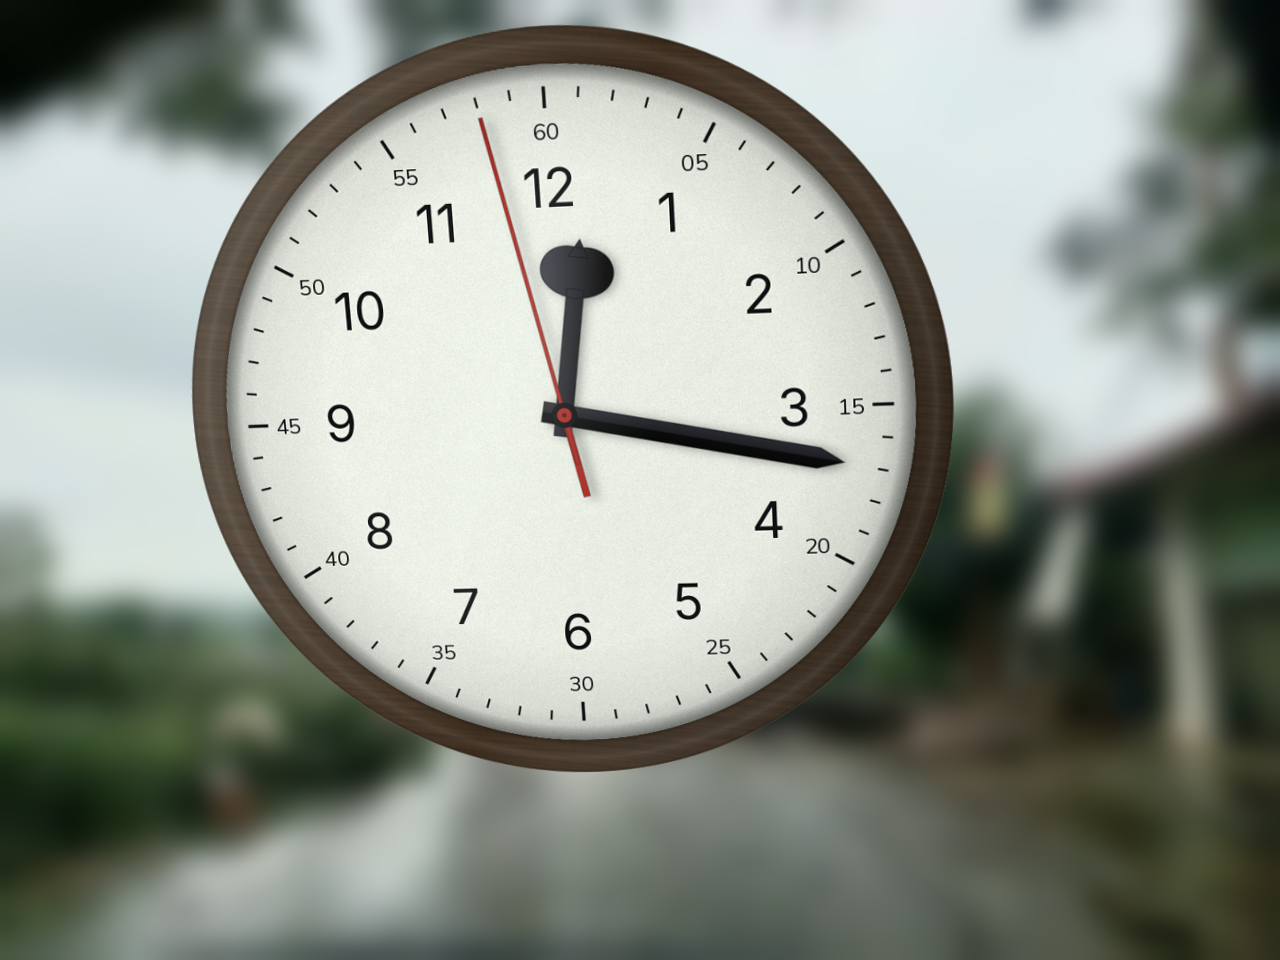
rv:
12.16.58
